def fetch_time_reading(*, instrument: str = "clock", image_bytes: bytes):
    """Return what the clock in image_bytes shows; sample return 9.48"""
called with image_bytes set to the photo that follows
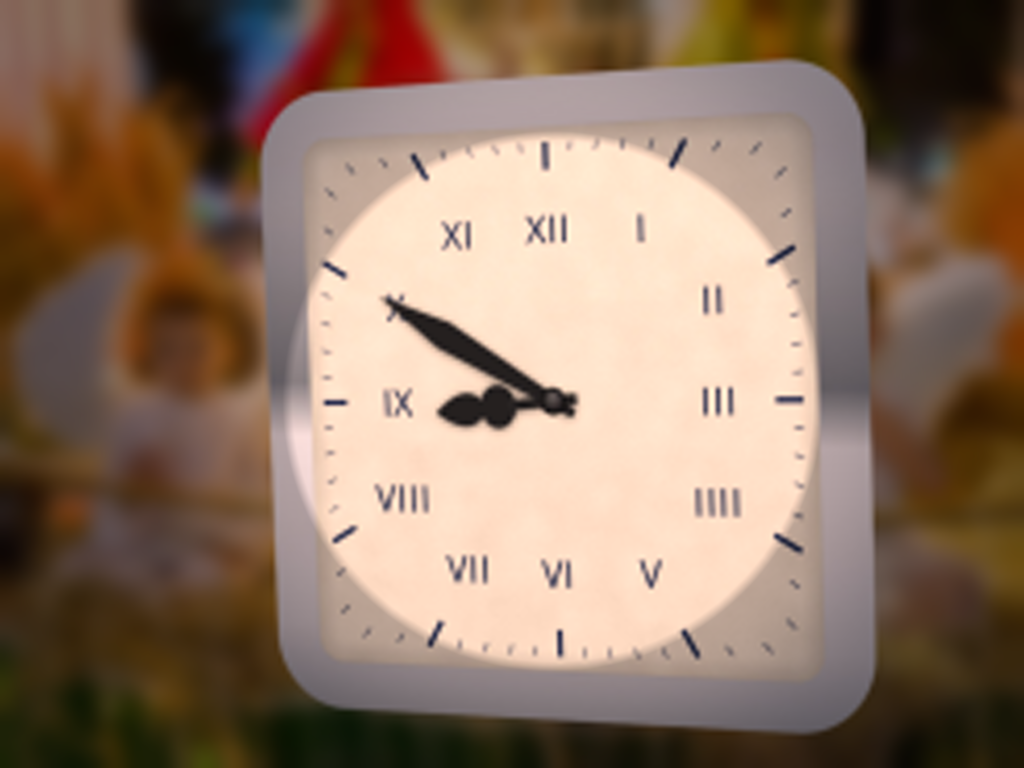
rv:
8.50
